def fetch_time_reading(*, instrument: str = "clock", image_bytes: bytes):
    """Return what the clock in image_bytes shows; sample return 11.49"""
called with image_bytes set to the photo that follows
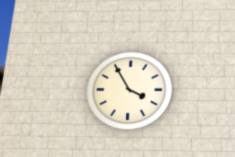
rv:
3.55
